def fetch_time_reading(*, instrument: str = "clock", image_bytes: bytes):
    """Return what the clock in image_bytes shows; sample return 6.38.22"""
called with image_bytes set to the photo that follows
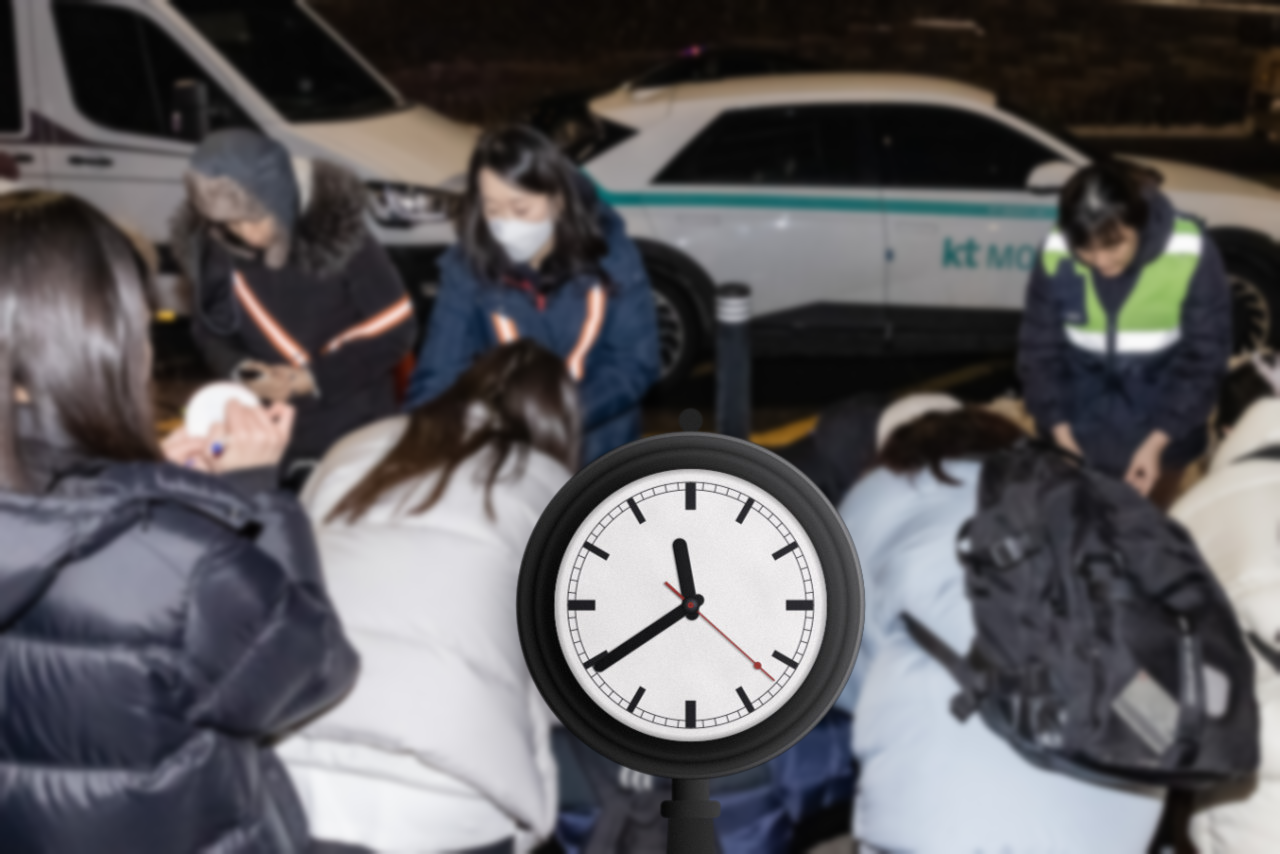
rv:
11.39.22
